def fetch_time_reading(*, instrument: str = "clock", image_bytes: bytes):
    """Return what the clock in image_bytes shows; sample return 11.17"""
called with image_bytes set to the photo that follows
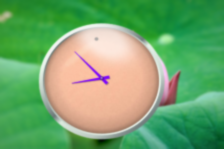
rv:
8.54
